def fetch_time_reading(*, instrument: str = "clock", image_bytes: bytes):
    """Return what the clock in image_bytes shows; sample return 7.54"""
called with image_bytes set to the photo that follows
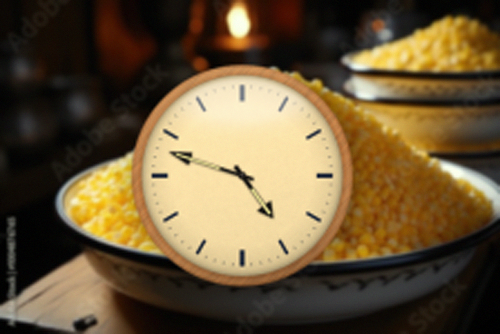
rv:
4.48
